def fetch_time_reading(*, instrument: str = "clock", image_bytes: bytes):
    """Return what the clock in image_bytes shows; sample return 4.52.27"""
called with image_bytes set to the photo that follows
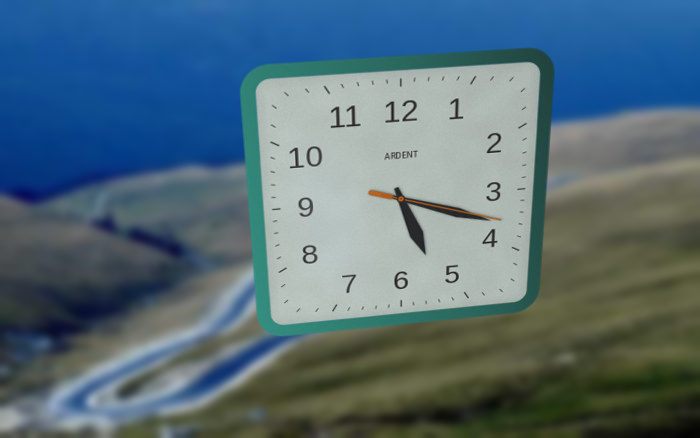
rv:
5.18.18
